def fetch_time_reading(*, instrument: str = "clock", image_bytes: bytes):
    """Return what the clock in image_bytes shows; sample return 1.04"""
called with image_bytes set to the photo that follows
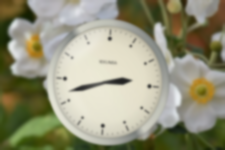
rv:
2.42
